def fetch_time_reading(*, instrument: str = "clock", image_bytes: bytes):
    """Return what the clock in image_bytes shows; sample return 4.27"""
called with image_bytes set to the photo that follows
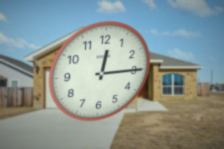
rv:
12.15
